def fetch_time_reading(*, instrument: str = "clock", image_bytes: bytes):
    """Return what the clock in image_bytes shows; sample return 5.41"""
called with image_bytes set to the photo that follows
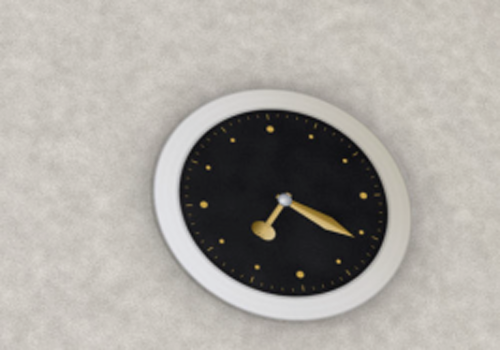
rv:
7.21
